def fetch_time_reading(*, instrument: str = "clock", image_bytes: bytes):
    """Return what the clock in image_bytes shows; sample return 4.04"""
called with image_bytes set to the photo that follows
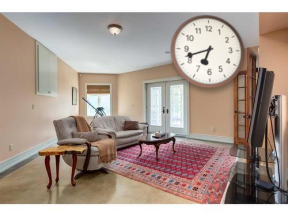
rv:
6.42
